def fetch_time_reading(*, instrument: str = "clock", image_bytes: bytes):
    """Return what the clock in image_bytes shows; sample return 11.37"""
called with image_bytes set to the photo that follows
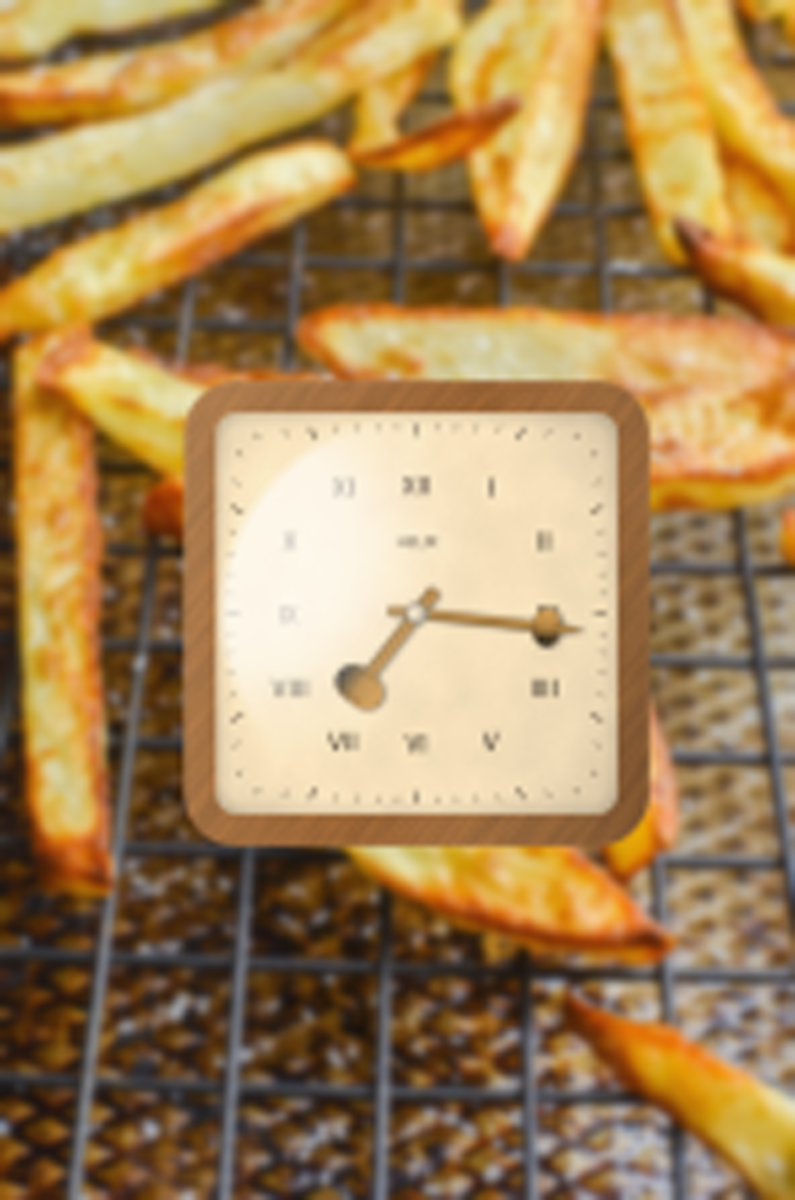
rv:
7.16
